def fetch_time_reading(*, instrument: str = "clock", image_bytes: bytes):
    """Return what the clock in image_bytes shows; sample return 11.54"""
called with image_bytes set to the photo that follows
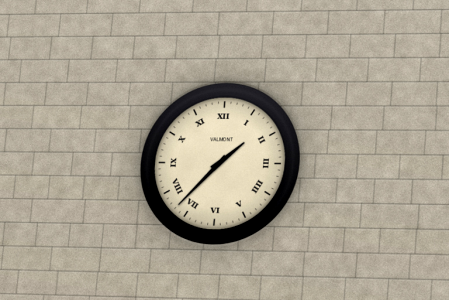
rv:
1.37
